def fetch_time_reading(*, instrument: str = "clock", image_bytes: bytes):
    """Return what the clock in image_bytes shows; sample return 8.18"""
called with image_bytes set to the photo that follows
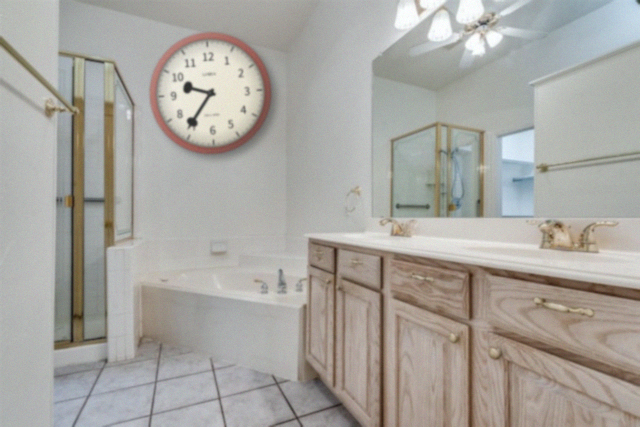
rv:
9.36
